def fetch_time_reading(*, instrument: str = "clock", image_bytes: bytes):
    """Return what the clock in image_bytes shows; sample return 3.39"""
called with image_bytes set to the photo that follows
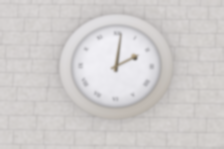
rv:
2.01
